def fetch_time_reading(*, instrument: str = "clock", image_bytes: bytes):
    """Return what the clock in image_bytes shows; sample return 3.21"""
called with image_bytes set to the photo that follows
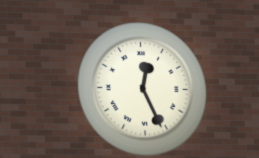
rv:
12.26
